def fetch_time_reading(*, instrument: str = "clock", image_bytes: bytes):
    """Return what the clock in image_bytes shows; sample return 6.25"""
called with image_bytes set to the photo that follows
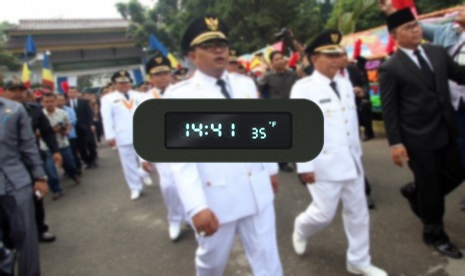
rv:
14.41
